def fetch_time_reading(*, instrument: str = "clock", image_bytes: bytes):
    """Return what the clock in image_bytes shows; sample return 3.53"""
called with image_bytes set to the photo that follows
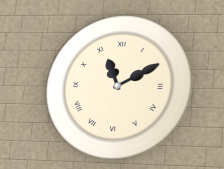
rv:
11.10
